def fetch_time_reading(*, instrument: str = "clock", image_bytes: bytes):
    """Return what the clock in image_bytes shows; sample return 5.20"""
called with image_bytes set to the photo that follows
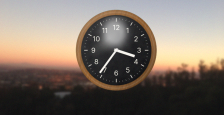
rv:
3.36
